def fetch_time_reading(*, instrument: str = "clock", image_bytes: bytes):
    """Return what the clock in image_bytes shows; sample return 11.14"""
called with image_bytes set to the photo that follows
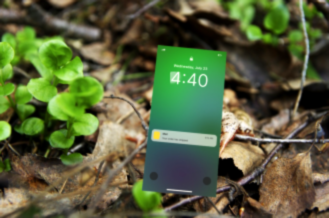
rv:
4.40
